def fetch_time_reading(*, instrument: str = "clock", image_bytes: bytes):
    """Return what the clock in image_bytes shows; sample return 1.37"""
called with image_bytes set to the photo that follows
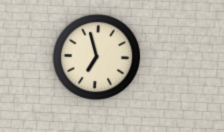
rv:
6.57
